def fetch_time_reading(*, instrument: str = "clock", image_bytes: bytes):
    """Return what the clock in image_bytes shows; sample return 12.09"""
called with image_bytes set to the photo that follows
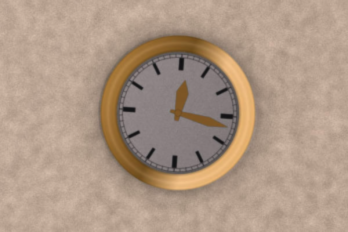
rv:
12.17
